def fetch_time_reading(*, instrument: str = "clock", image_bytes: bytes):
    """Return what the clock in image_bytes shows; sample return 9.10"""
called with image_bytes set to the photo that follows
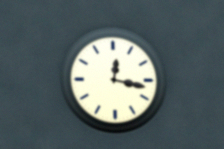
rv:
12.17
